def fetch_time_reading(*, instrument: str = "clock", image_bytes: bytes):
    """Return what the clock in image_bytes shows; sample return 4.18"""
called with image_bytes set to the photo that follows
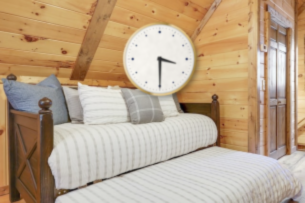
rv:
3.30
